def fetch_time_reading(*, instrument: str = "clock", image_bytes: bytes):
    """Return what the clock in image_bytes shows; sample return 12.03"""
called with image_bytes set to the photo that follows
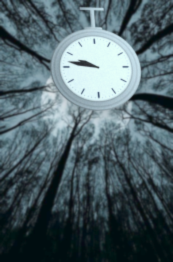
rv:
9.47
